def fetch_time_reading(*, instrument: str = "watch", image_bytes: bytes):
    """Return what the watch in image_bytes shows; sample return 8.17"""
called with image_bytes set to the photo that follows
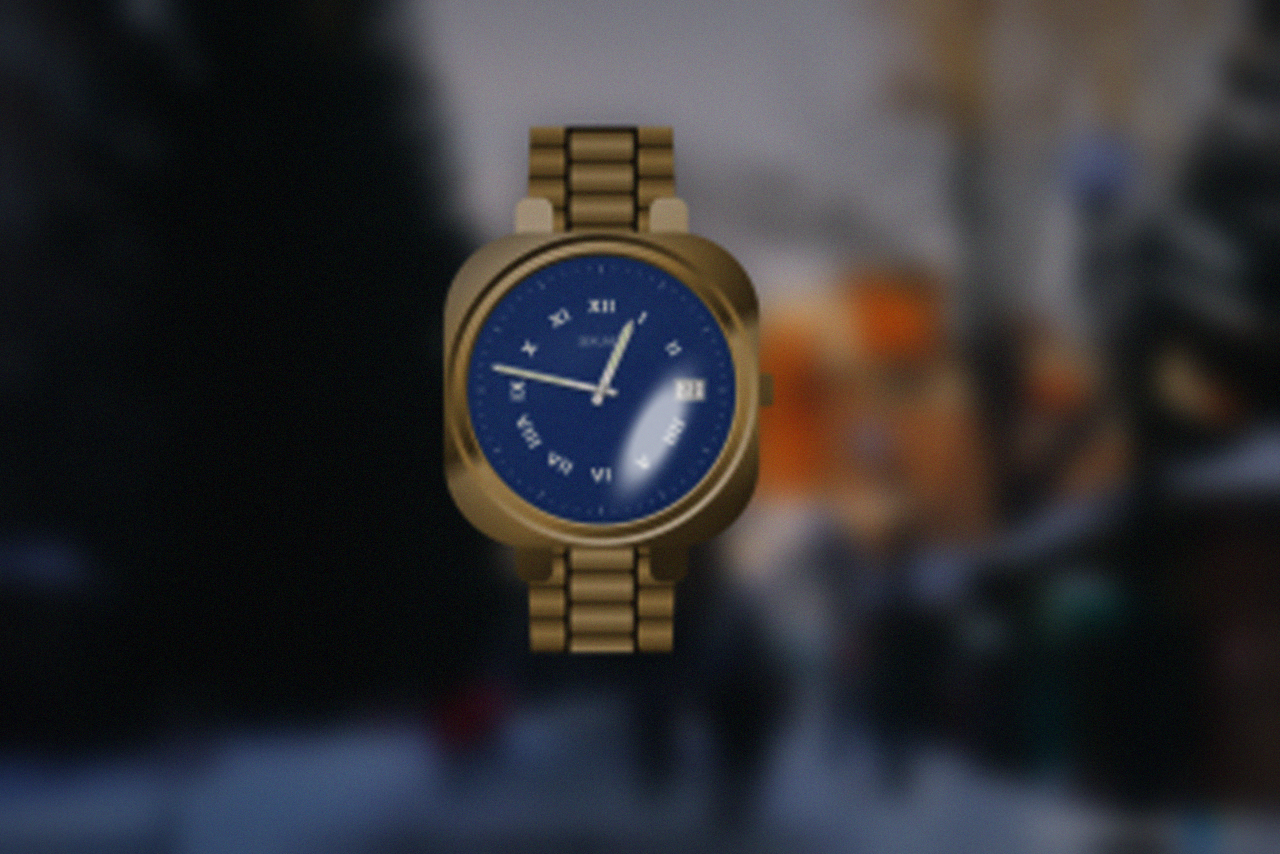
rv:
12.47
